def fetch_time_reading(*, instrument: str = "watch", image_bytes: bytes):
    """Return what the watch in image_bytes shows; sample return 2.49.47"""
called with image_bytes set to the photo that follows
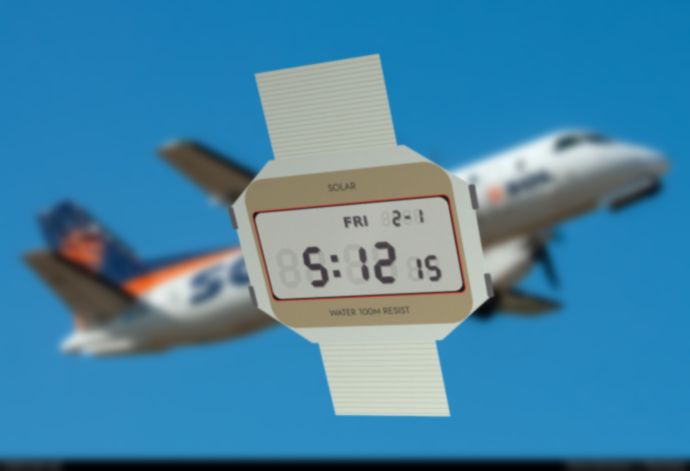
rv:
5.12.15
